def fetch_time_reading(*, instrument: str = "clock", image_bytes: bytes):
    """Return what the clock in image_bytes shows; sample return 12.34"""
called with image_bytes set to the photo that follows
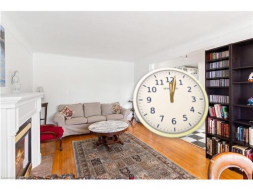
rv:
12.02
